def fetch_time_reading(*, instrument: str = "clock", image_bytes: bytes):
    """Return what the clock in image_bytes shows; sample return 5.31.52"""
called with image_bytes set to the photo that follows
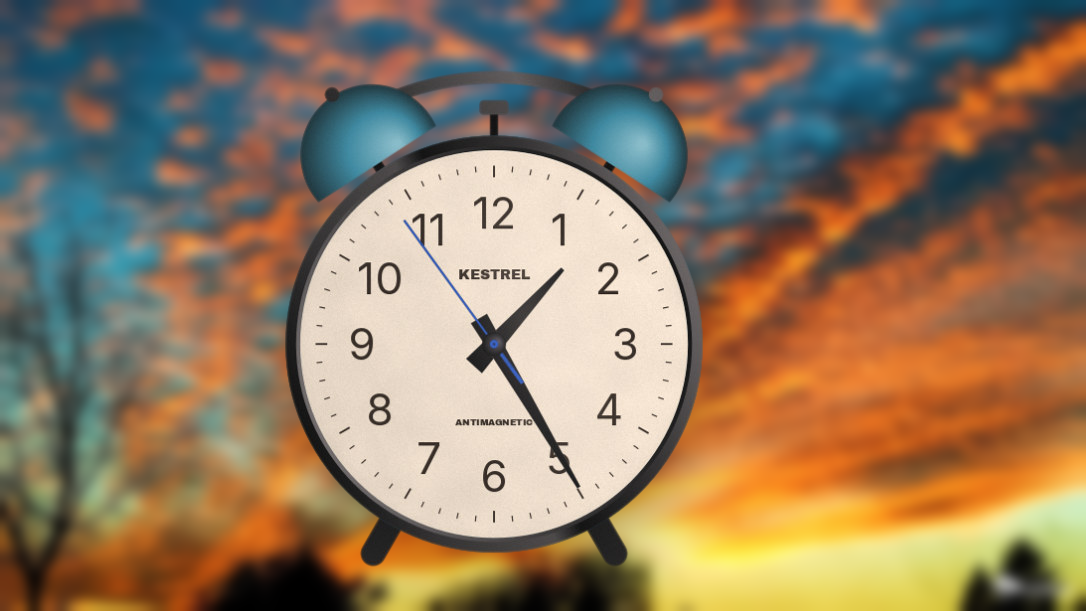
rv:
1.24.54
